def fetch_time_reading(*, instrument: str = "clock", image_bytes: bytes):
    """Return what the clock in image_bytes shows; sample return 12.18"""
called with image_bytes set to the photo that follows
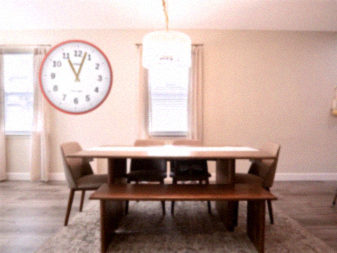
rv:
11.03
